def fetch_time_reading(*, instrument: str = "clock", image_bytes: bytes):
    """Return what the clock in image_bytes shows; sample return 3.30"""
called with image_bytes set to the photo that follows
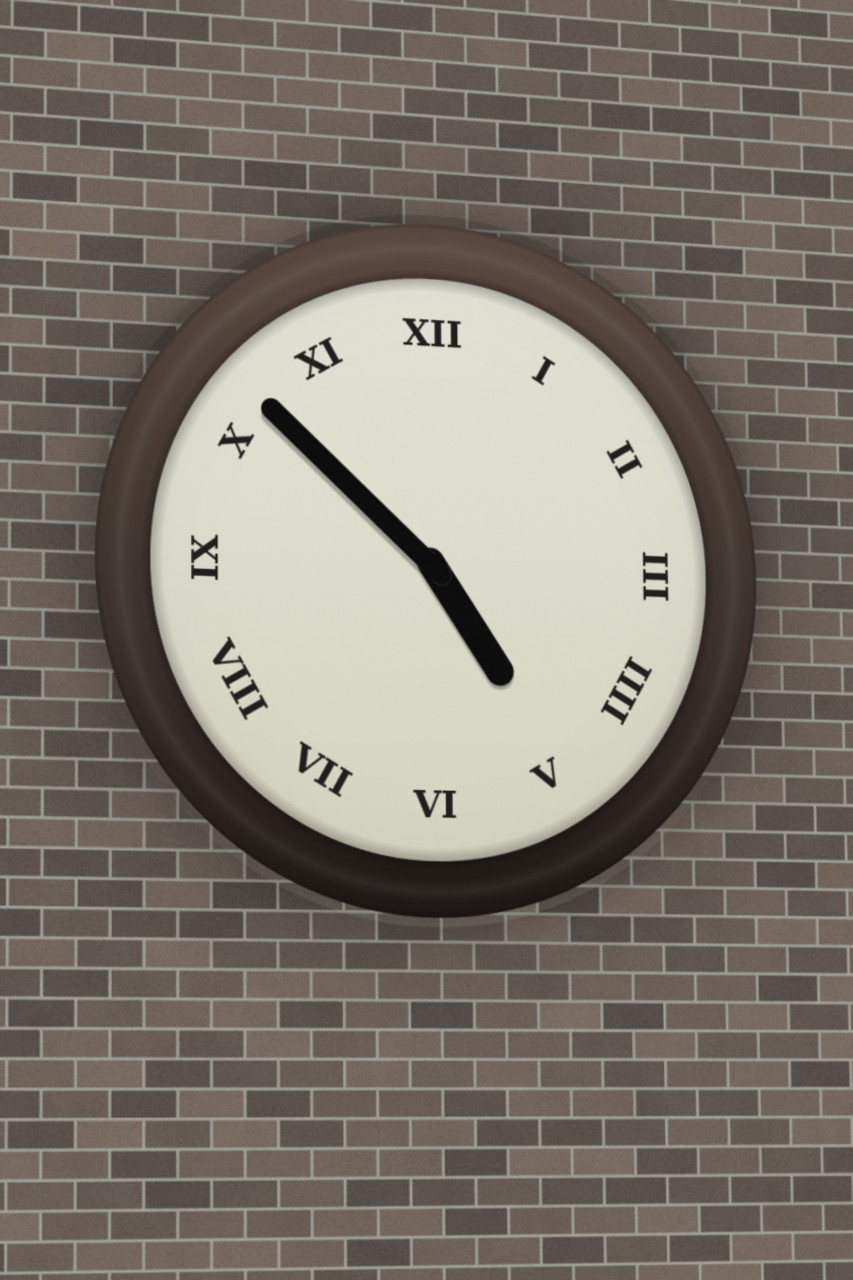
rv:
4.52
